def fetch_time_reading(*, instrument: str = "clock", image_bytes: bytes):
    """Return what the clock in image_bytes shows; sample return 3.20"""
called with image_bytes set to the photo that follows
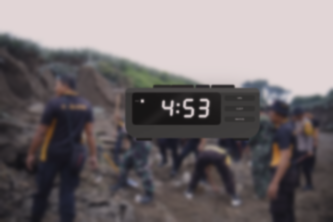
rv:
4.53
